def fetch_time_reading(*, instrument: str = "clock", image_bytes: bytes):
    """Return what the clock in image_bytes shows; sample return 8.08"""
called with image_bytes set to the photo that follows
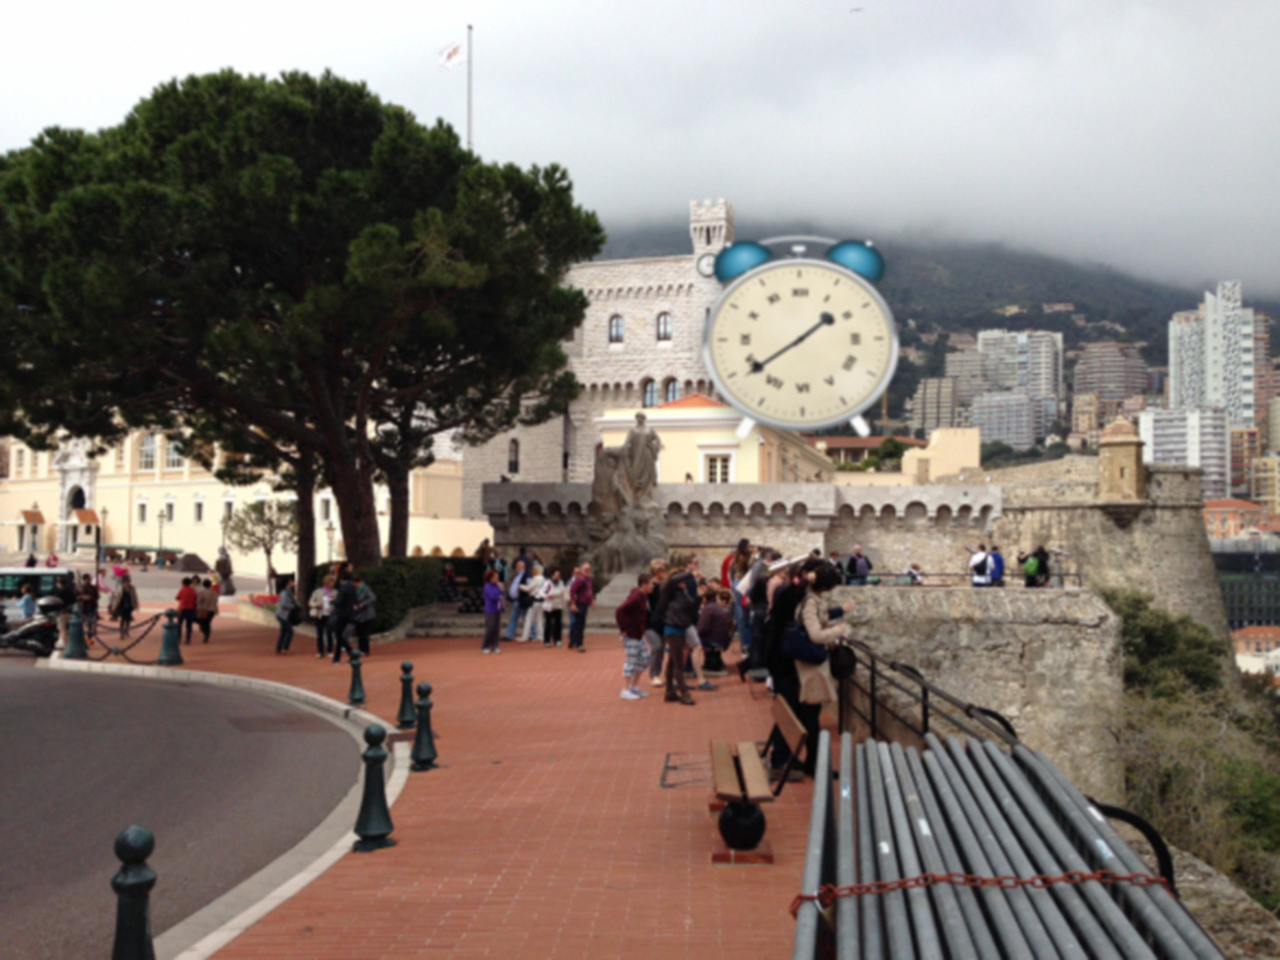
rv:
1.39
